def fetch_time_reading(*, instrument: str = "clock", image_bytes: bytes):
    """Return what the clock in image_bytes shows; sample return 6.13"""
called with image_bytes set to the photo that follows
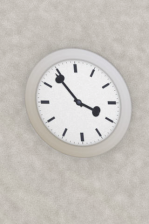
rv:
3.54
